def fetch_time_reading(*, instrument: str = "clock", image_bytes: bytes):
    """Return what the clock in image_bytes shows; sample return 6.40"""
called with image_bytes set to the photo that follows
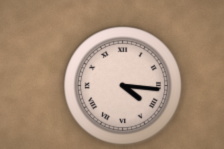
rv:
4.16
